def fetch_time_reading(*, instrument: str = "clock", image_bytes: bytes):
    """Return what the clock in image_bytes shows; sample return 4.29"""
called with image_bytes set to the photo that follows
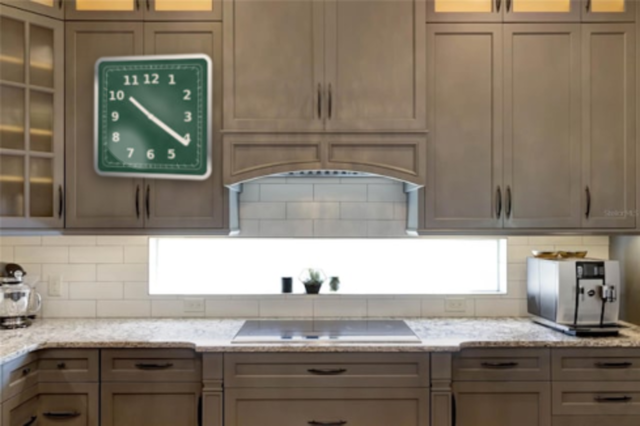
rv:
10.21
